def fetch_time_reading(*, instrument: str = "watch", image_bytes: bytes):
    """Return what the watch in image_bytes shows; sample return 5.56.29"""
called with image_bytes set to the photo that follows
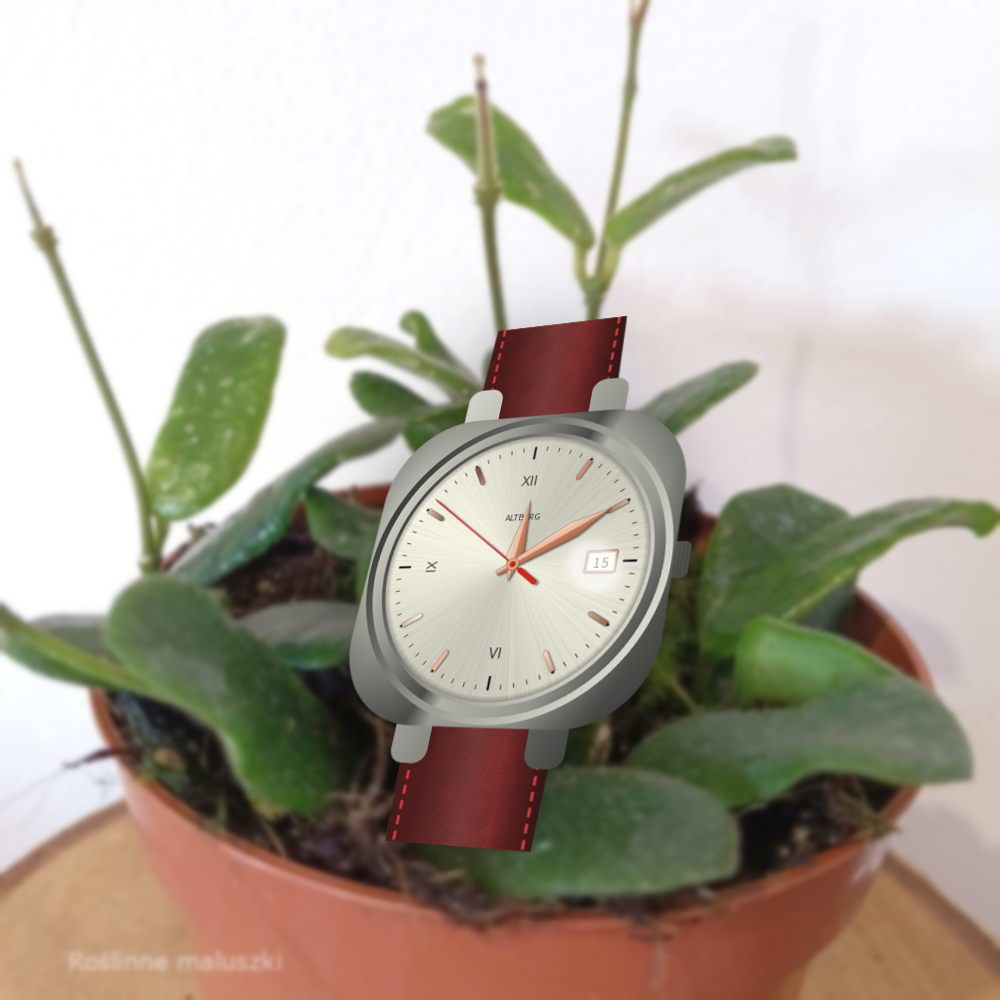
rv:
12.09.51
